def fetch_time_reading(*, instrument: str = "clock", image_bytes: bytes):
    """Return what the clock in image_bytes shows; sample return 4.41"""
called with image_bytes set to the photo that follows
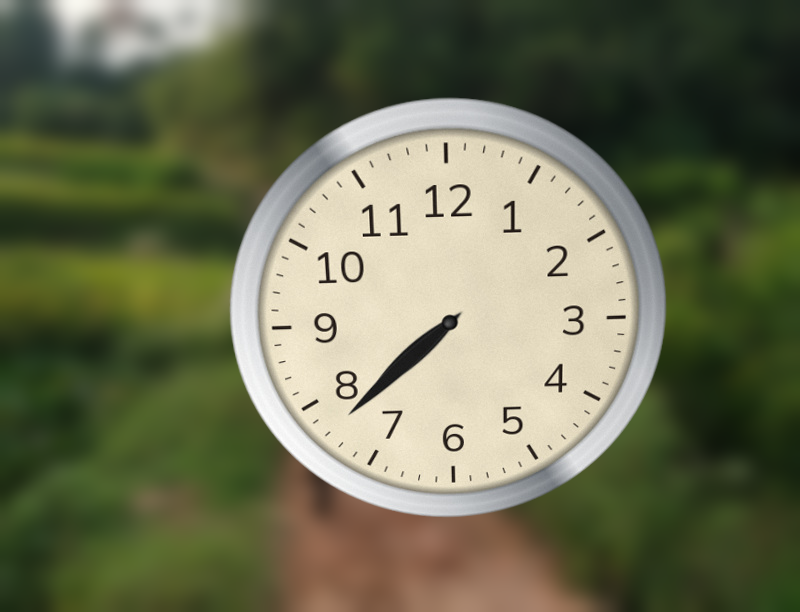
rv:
7.38
